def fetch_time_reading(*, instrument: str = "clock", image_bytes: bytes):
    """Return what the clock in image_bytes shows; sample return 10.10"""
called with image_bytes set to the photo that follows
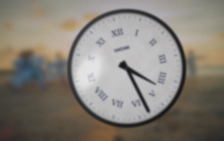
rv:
4.28
